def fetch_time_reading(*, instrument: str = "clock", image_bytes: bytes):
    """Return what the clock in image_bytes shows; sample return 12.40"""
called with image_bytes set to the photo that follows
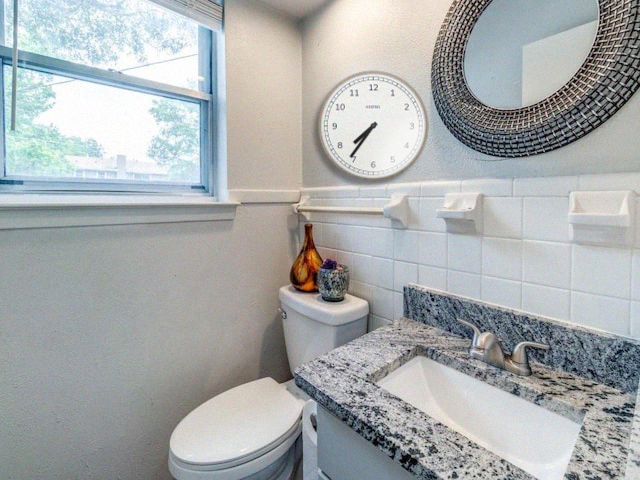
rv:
7.36
